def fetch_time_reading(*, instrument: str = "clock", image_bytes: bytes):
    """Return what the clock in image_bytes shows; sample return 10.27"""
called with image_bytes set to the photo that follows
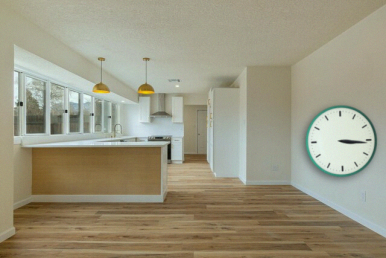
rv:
3.16
